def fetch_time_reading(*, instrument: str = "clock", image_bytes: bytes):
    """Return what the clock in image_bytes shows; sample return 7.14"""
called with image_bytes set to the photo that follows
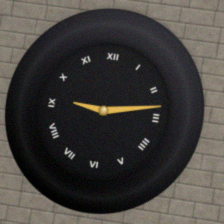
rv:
9.13
